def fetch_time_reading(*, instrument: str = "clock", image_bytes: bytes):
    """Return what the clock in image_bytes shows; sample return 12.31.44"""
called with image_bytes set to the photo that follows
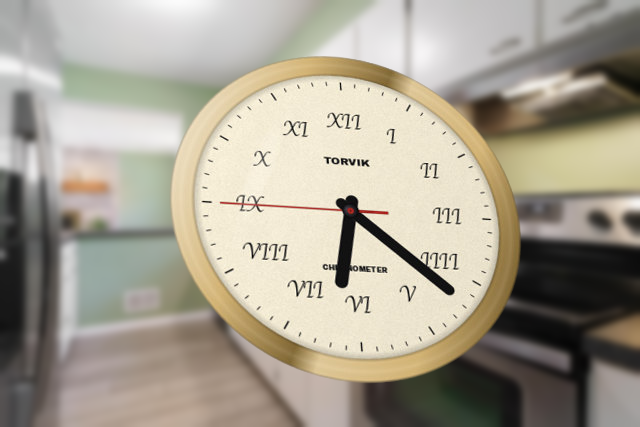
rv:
6.21.45
